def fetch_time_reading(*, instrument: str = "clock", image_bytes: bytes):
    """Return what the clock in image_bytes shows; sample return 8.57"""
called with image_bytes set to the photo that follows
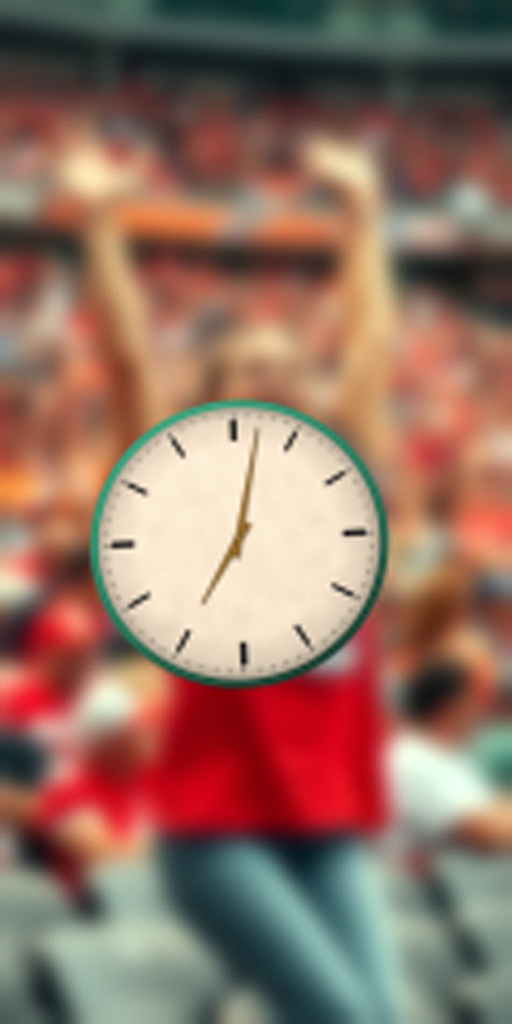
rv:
7.02
